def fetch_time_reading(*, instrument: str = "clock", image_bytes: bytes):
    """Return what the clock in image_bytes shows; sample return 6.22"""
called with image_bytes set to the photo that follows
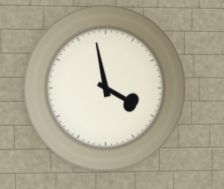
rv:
3.58
